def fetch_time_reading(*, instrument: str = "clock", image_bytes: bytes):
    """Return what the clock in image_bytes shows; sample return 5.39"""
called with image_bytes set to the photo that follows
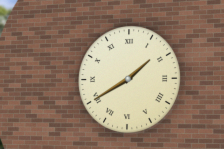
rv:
1.40
